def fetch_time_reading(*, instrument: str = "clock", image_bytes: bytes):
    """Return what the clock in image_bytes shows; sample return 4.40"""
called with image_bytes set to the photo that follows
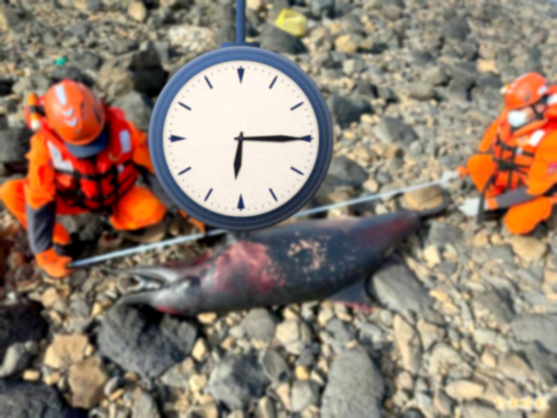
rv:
6.15
